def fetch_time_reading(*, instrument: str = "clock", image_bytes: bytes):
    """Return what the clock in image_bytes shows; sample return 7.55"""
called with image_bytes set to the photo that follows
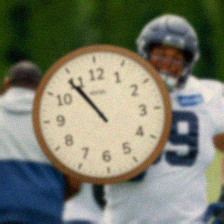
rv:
10.54
